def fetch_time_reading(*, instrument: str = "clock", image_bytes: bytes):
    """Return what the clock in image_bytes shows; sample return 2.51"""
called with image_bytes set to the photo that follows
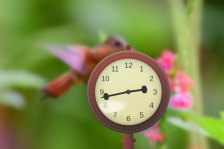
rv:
2.43
